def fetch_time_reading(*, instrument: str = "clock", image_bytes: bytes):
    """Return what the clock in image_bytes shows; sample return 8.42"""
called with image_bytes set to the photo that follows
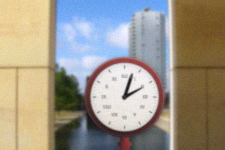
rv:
2.03
